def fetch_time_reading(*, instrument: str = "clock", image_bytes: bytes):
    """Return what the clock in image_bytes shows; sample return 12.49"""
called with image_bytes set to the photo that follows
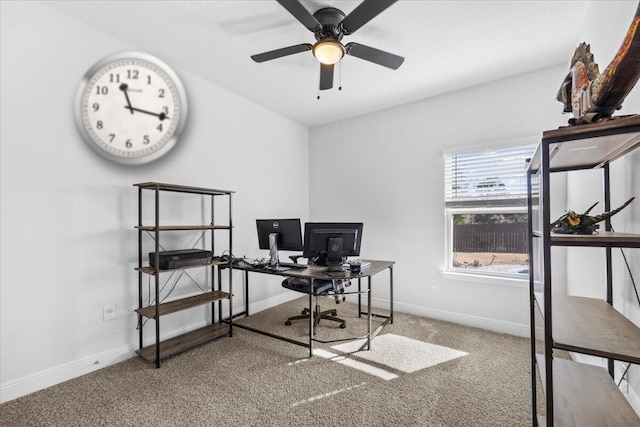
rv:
11.17
